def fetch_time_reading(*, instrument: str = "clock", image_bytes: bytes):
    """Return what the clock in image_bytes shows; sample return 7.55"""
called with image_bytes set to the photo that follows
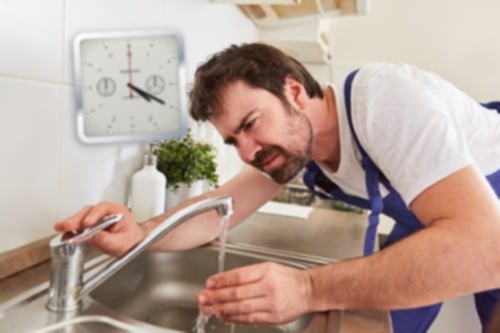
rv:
4.20
